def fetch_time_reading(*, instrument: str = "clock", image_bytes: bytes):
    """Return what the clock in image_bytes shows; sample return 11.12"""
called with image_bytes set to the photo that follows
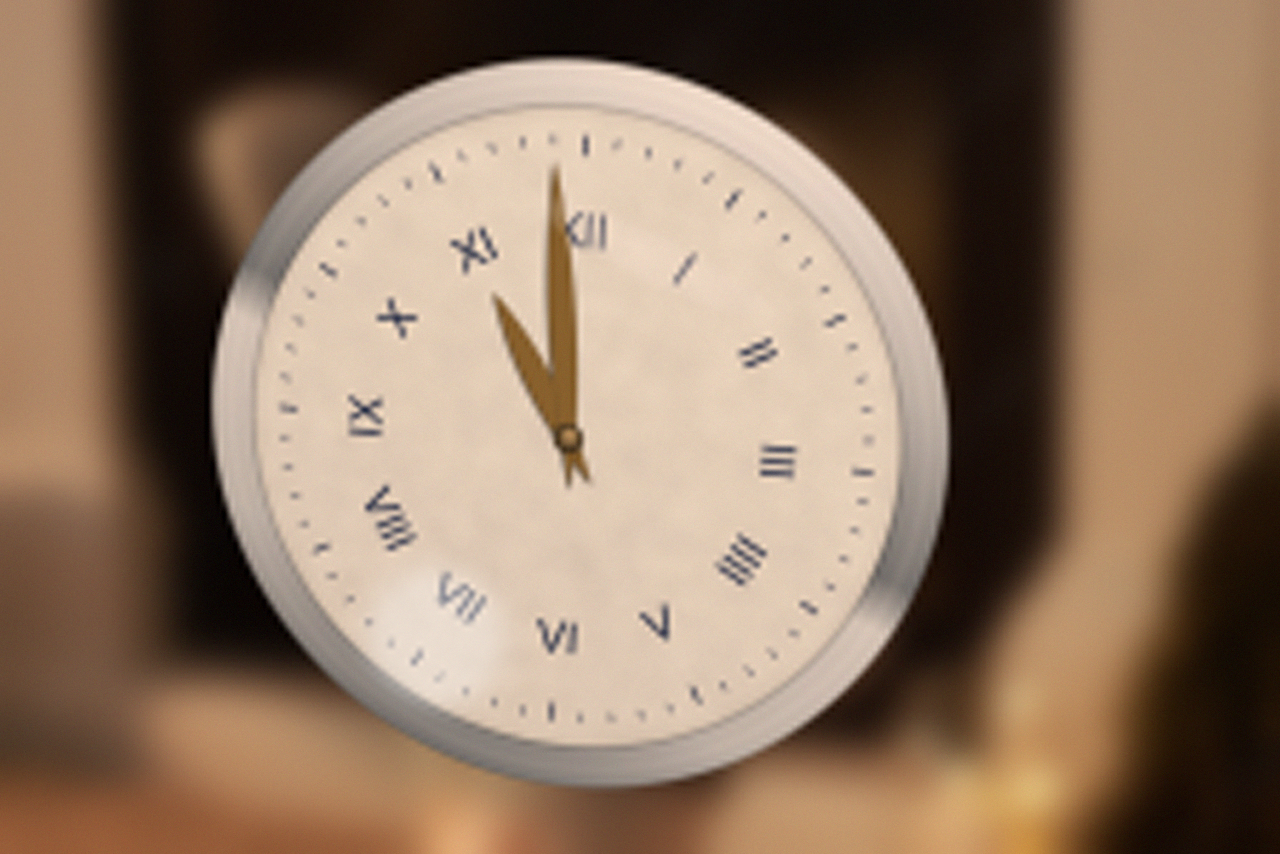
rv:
10.59
